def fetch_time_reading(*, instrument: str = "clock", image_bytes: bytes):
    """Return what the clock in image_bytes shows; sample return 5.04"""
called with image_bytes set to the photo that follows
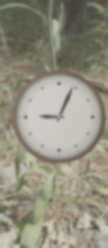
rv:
9.04
